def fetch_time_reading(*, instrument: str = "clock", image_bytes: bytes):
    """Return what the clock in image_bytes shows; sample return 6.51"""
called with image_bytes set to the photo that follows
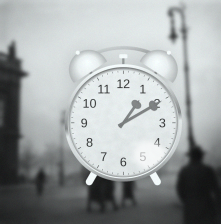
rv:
1.10
